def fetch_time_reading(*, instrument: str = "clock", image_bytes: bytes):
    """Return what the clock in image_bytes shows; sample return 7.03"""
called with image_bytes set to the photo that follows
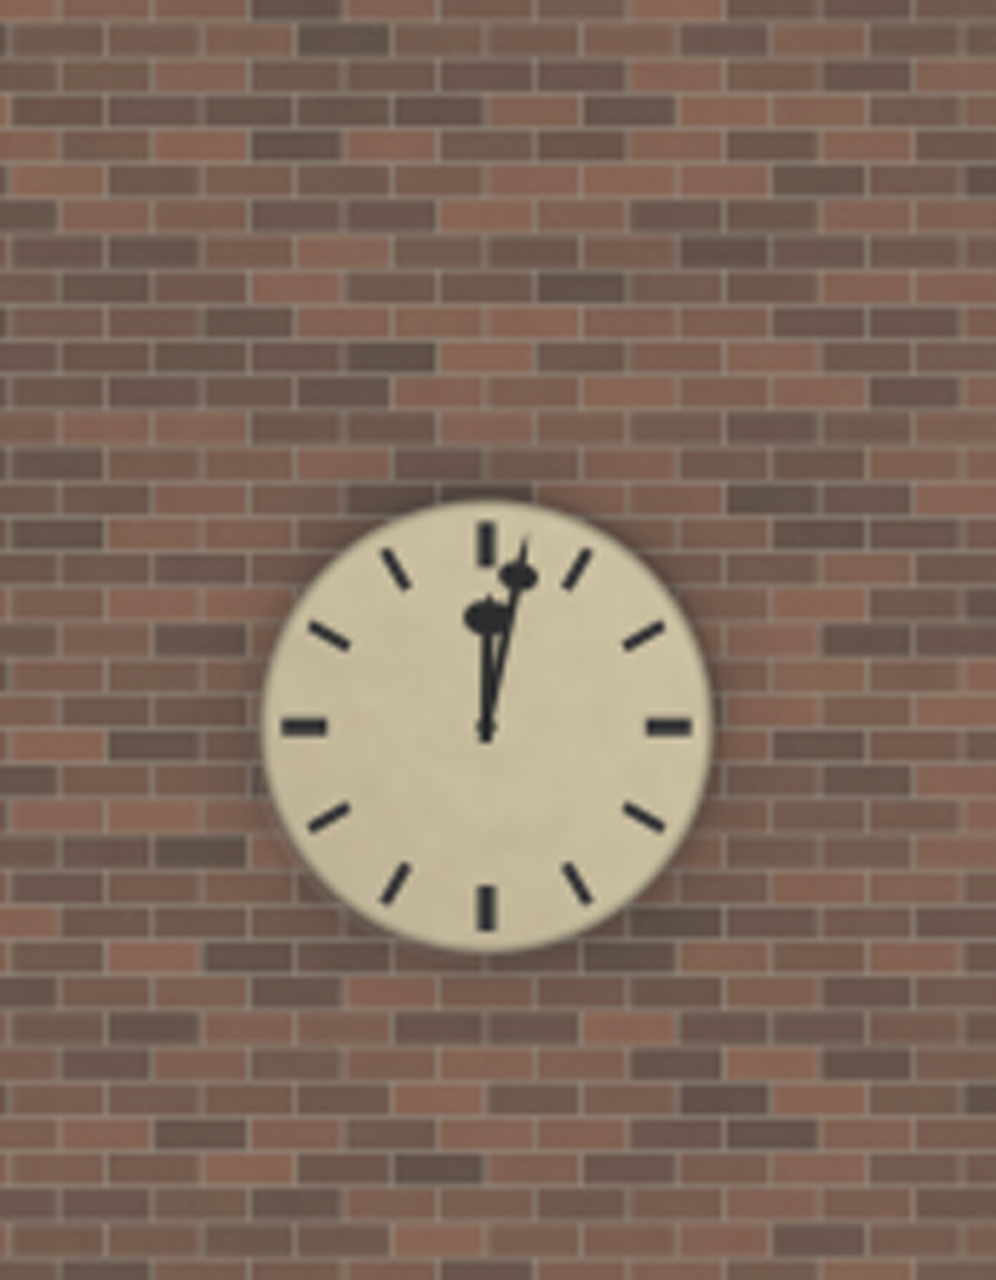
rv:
12.02
